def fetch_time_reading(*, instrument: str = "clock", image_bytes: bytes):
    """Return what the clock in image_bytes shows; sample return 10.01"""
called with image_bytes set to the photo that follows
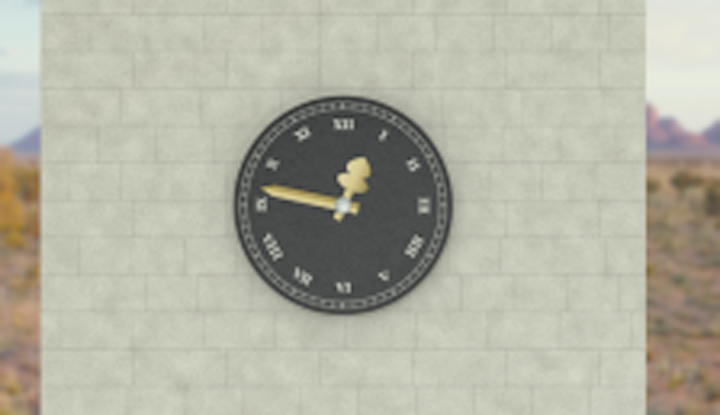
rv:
12.47
